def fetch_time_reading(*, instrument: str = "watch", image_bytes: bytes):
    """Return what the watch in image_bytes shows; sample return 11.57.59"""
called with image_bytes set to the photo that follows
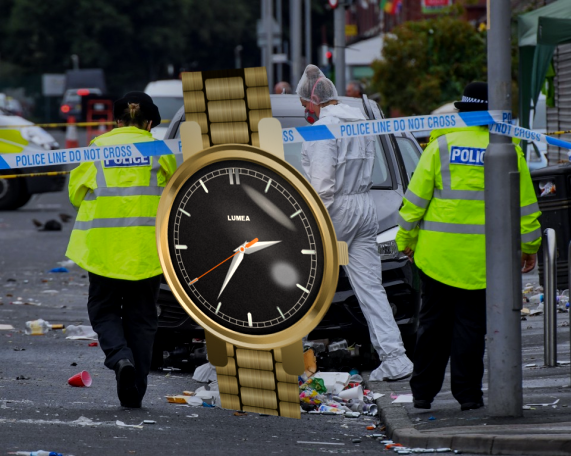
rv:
2.35.40
